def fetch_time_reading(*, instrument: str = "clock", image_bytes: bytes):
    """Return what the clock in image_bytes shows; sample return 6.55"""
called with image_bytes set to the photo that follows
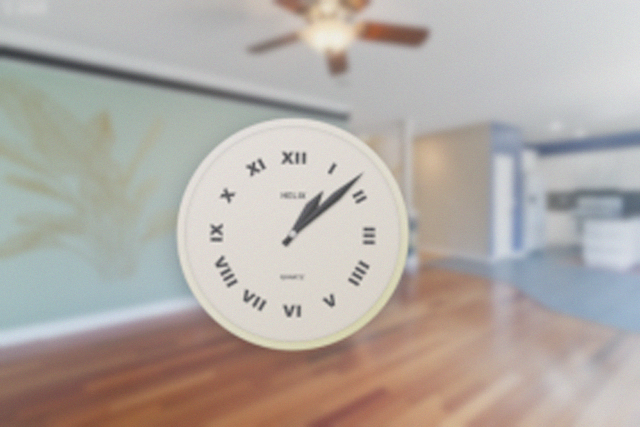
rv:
1.08
